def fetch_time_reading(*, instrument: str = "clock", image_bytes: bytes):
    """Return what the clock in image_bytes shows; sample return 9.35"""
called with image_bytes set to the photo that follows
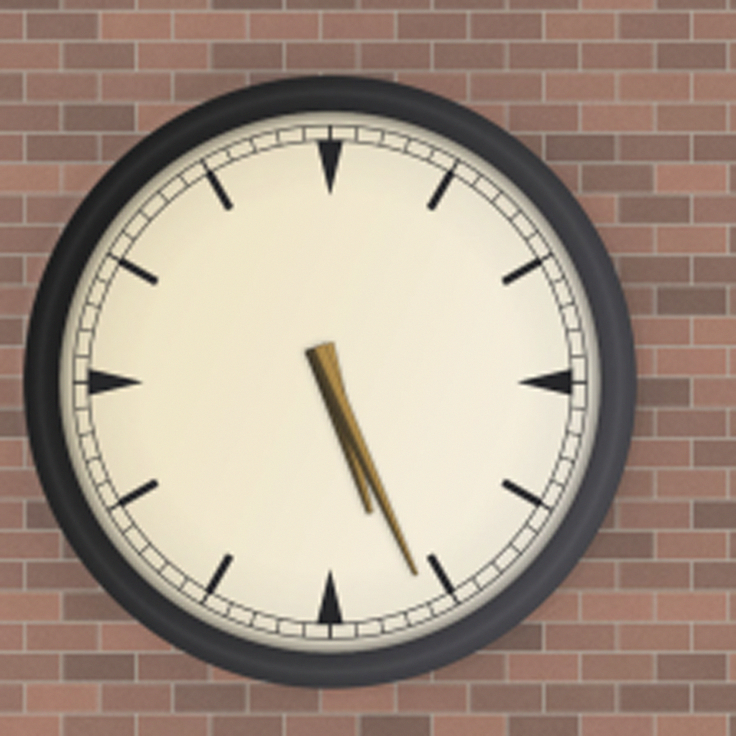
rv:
5.26
